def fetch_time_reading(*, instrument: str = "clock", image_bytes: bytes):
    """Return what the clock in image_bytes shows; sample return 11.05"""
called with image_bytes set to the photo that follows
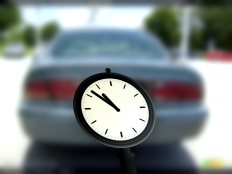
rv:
10.52
